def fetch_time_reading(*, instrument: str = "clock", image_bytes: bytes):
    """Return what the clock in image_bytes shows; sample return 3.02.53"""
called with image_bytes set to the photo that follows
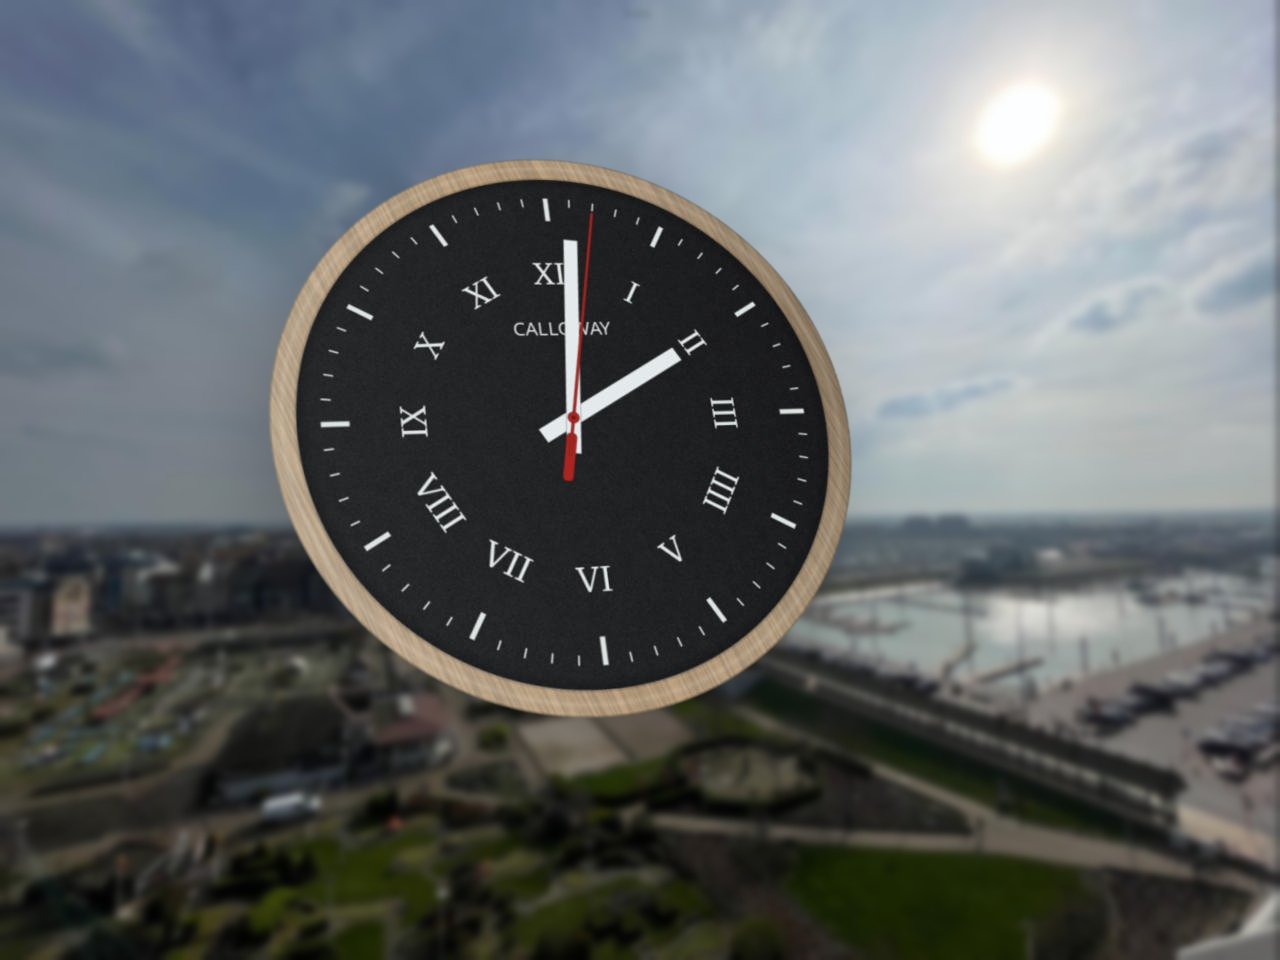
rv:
2.01.02
